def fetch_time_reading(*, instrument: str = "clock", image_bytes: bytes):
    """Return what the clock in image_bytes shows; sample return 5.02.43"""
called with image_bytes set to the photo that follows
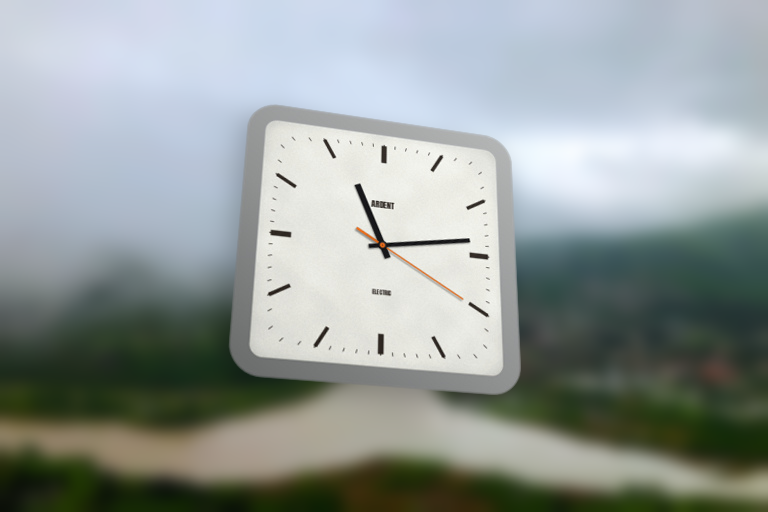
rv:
11.13.20
